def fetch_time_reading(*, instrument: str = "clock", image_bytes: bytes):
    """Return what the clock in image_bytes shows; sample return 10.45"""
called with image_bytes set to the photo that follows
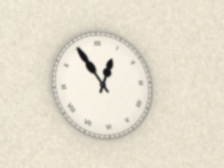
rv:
12.55
